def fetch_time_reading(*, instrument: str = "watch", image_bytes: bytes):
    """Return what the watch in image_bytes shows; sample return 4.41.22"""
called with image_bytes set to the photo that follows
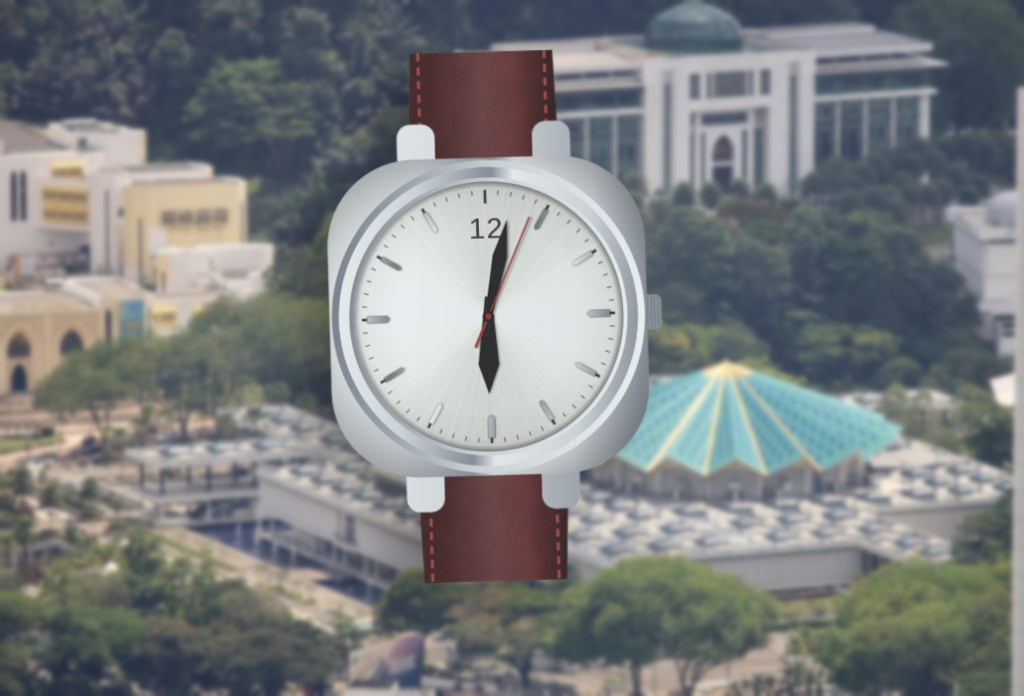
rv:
6.02.04
